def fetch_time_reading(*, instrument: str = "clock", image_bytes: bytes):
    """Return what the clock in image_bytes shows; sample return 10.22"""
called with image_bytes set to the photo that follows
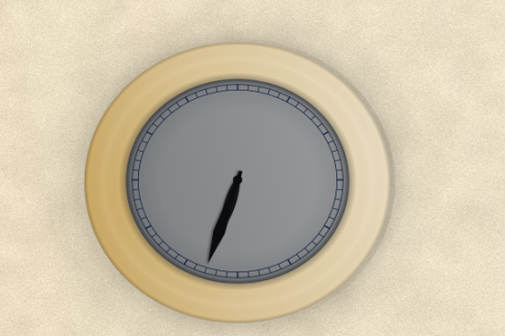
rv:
6.33
